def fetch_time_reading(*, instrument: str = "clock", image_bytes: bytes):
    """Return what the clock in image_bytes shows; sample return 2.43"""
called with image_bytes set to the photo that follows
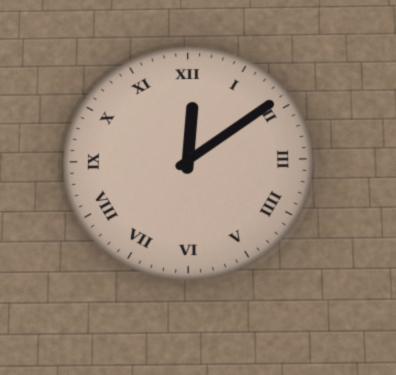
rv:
12.09
